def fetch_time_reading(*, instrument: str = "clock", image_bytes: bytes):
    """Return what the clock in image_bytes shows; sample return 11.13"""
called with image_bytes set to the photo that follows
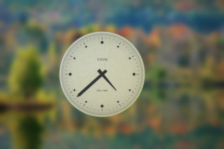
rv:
4.38
